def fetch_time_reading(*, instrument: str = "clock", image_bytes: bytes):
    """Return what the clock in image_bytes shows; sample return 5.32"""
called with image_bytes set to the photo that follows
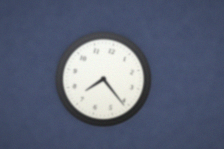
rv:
7.21
